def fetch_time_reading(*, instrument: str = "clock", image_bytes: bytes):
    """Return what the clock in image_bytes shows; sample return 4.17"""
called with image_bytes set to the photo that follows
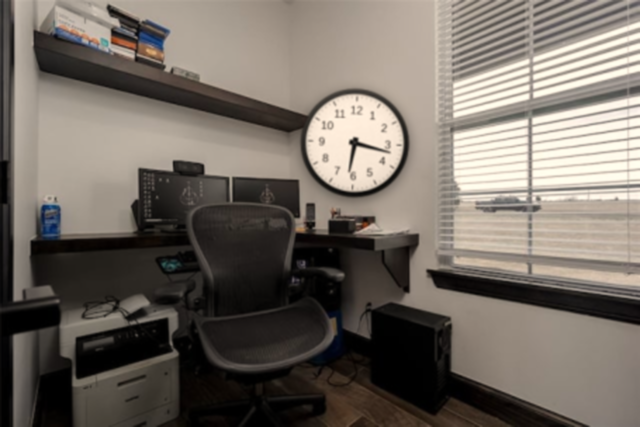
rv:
6.17
